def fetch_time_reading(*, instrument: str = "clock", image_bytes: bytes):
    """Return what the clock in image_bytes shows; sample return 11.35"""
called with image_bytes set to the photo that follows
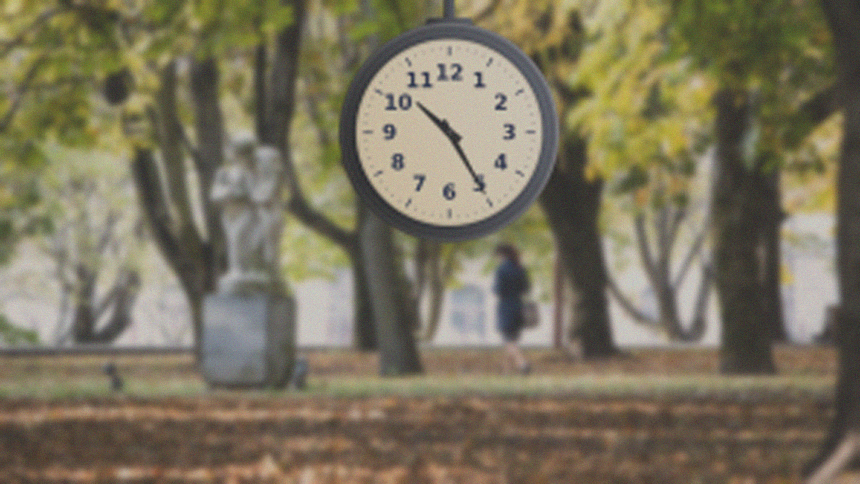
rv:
10.25
